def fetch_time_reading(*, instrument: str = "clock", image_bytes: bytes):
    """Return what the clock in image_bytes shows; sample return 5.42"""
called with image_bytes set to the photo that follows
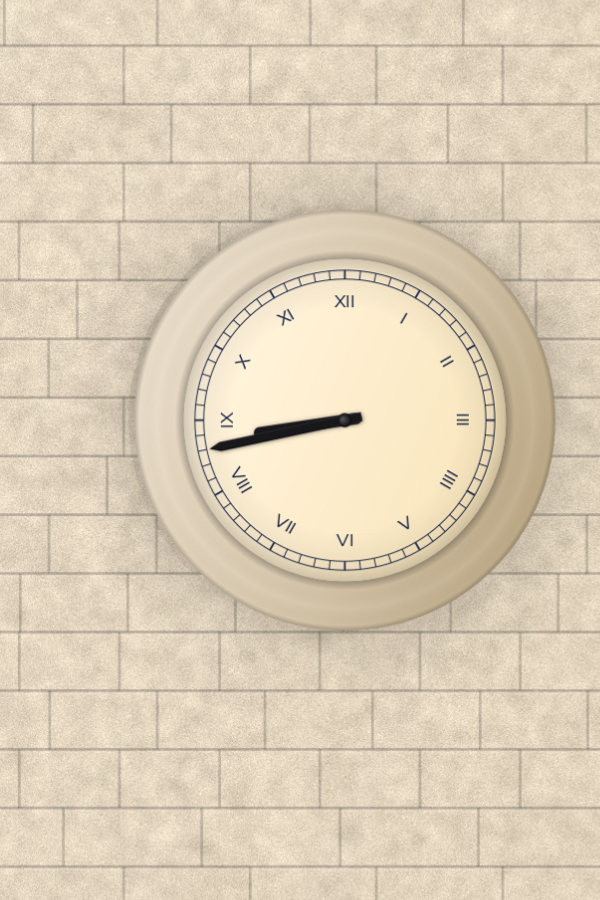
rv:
8.43
